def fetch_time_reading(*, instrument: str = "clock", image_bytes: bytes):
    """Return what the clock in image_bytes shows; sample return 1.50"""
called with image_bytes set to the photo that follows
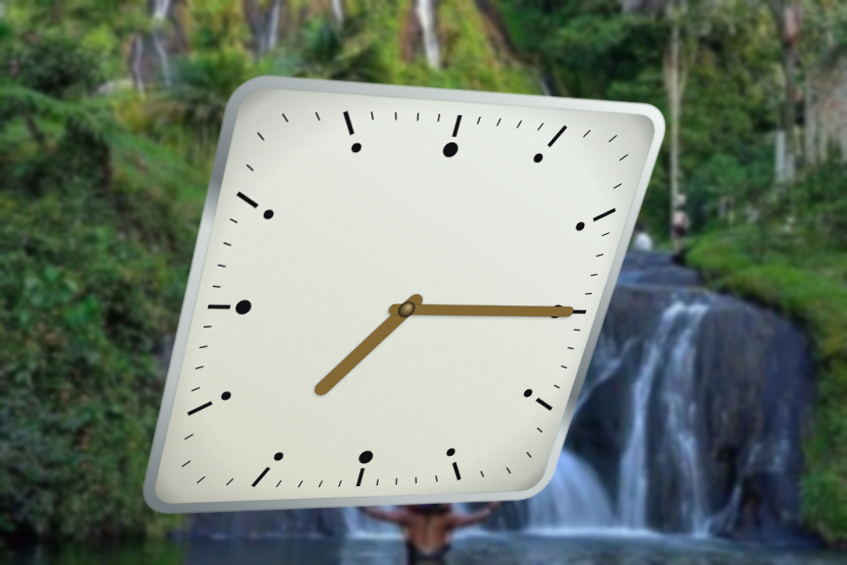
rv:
7.15
